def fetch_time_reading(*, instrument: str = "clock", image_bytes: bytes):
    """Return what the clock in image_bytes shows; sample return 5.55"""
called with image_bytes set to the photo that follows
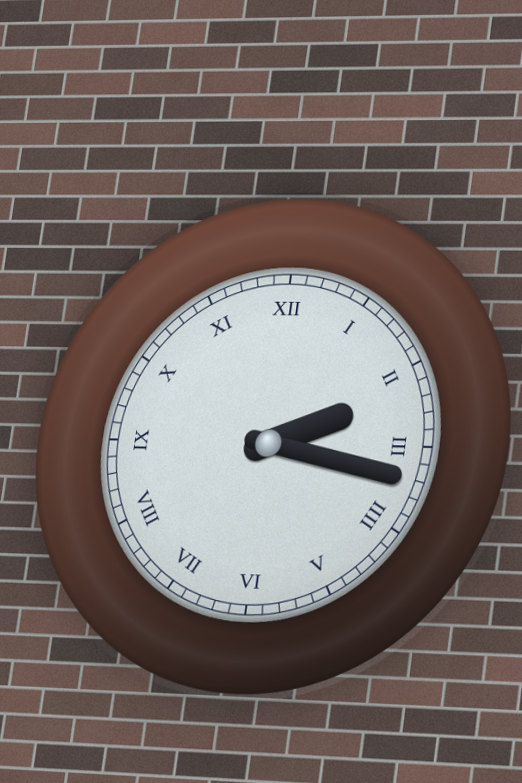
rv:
2.17
